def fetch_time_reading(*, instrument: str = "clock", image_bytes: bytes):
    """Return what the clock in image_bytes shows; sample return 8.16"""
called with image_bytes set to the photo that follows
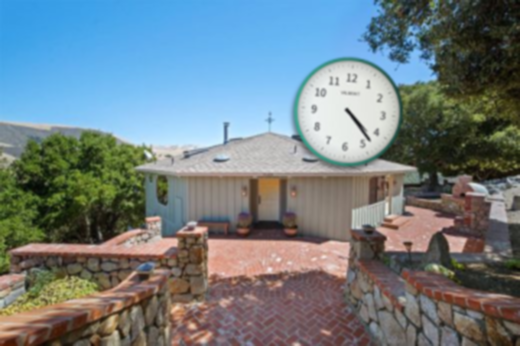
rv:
4.23
